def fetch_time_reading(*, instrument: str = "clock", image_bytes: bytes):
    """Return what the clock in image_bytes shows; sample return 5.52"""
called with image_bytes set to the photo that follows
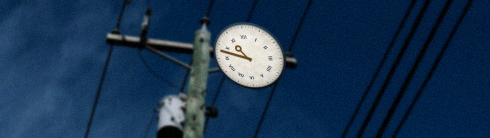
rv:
10.48
